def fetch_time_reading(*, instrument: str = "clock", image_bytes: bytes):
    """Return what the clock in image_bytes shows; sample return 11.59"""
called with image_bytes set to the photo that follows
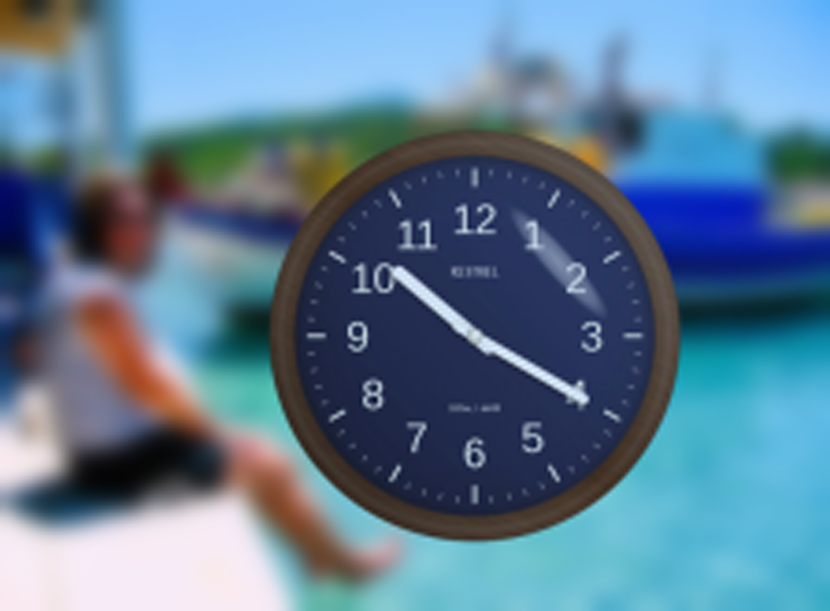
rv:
10.20
